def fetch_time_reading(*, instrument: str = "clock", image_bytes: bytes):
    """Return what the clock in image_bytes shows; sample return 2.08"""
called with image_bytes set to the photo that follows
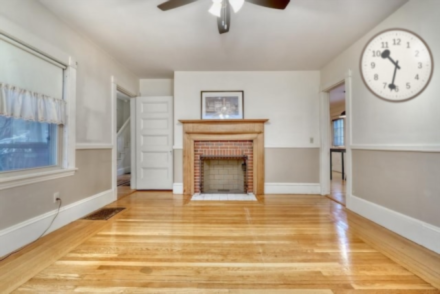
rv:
10.32
